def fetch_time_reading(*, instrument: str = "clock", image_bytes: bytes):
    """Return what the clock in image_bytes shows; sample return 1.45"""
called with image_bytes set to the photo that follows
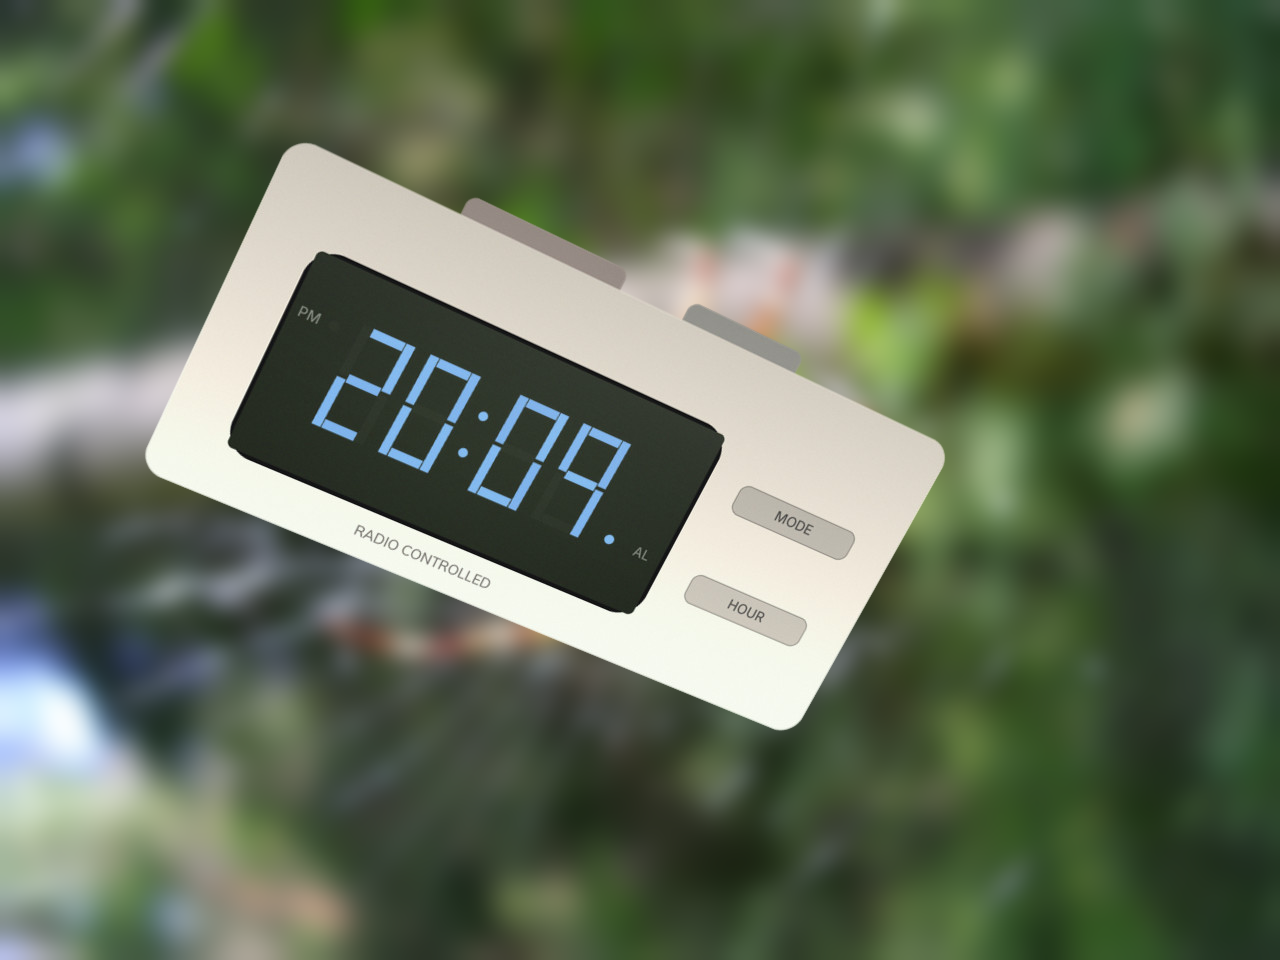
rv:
20.09
